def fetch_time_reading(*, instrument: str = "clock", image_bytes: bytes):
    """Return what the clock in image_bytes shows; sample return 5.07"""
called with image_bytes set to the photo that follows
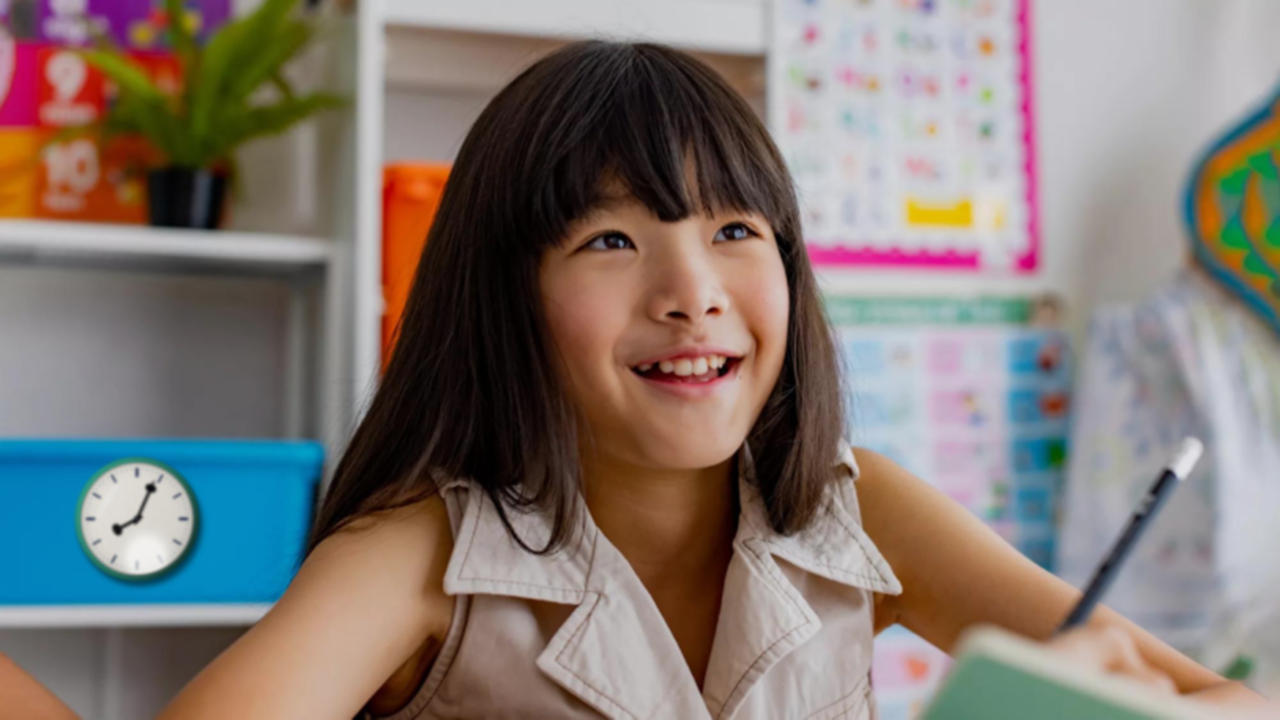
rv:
8.04
